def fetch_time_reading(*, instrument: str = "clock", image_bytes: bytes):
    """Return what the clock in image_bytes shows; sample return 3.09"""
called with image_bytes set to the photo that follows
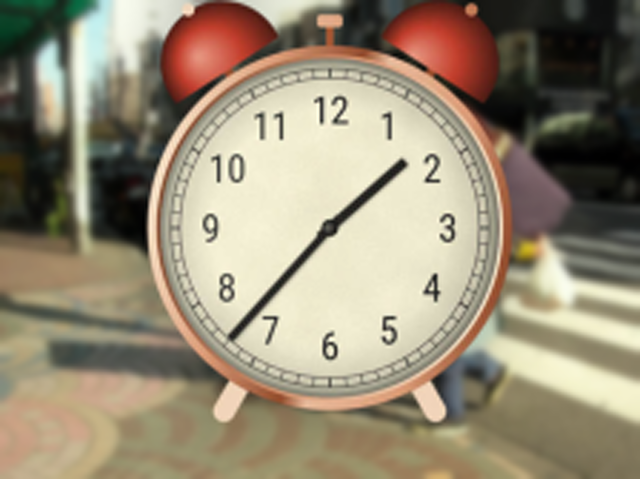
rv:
1.37
